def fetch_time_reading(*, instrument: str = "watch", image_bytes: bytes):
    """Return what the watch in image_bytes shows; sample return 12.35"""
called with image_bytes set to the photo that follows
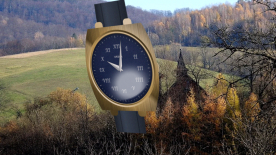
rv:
10.02
